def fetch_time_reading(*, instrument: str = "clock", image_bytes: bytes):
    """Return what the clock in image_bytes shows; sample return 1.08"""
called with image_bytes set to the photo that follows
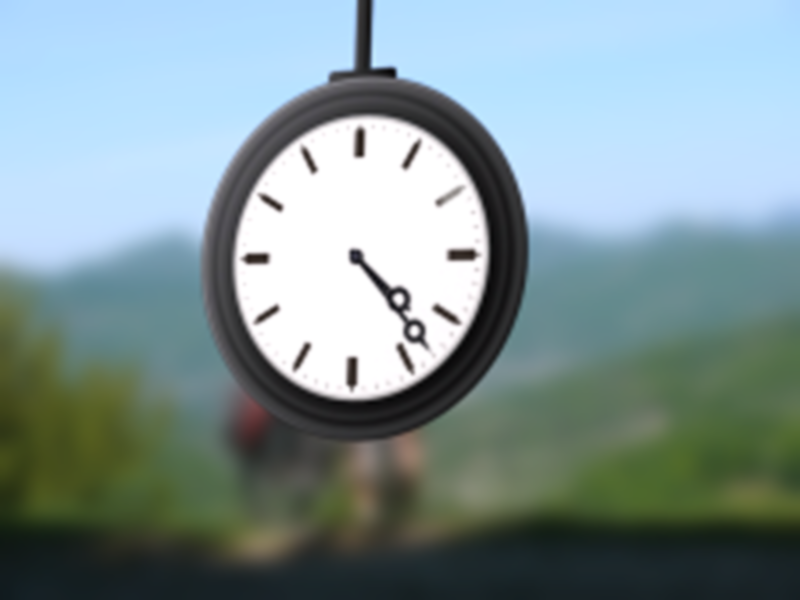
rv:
4.23
